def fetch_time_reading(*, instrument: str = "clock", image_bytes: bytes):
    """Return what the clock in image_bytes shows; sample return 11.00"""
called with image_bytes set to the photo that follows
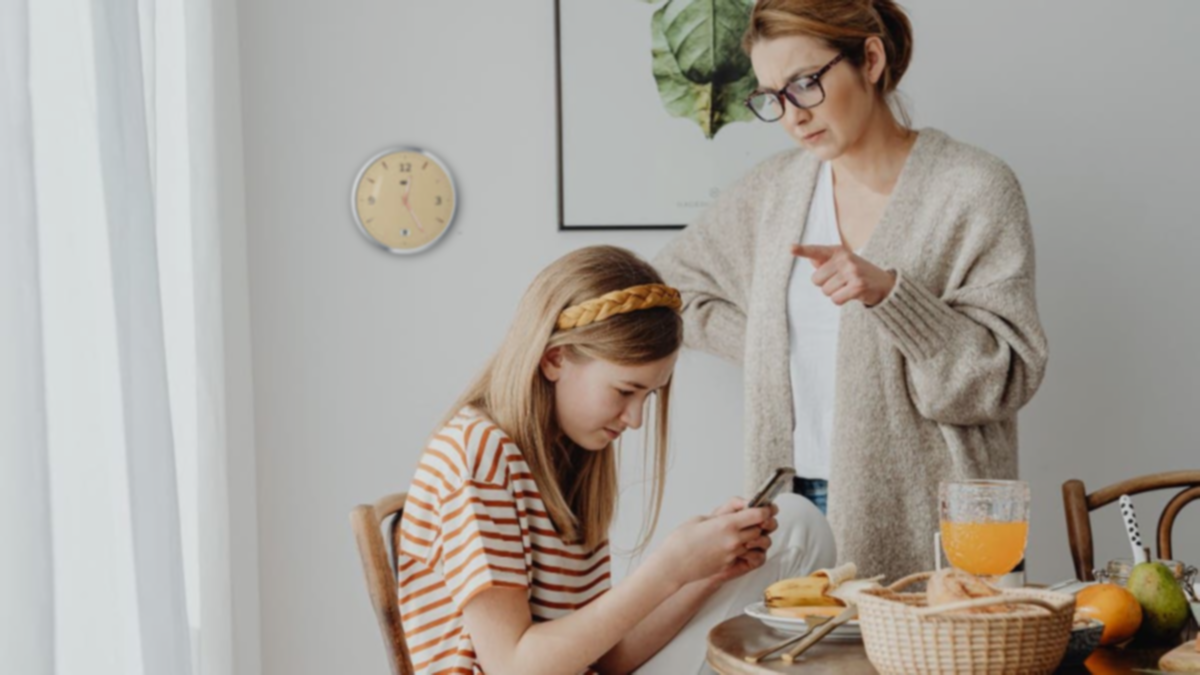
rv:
12.25
